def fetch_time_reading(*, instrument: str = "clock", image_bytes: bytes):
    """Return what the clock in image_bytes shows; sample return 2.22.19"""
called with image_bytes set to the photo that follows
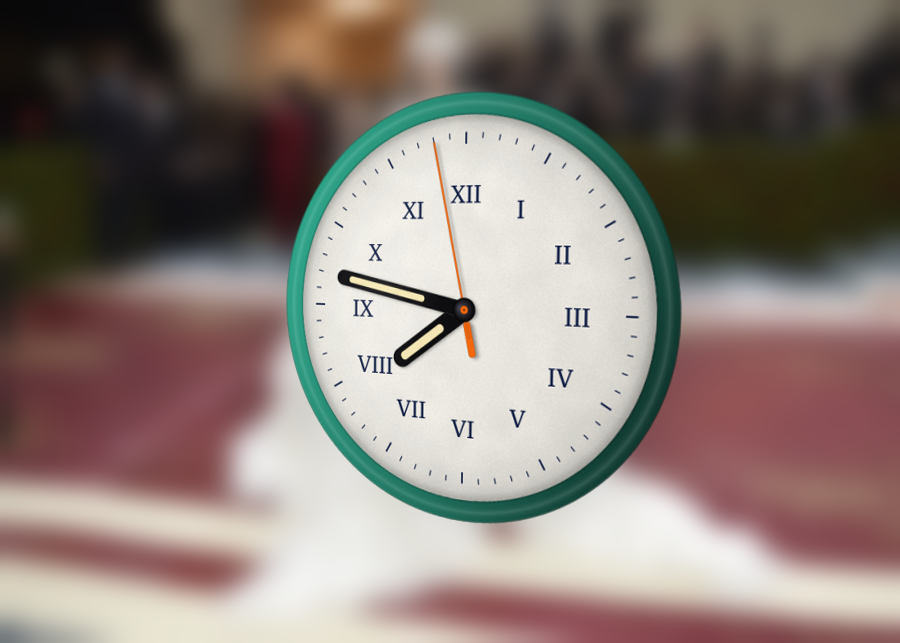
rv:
7.46.58
